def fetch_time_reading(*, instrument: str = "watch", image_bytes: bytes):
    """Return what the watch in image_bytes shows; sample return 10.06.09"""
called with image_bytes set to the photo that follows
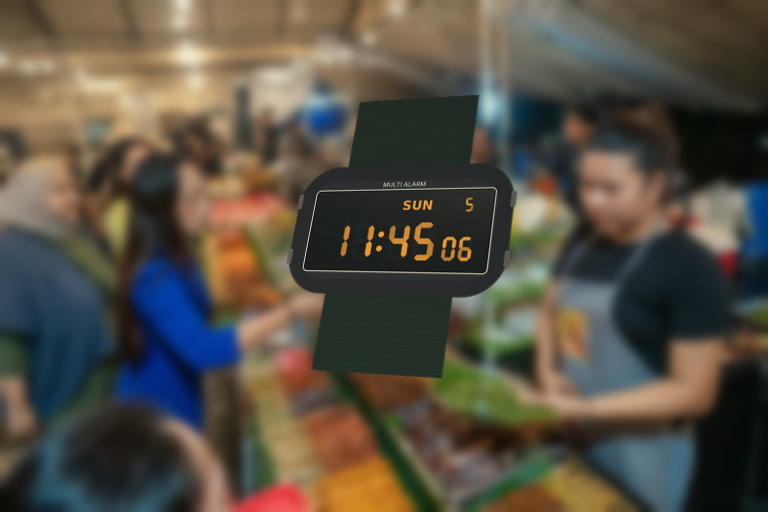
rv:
11.45.06
